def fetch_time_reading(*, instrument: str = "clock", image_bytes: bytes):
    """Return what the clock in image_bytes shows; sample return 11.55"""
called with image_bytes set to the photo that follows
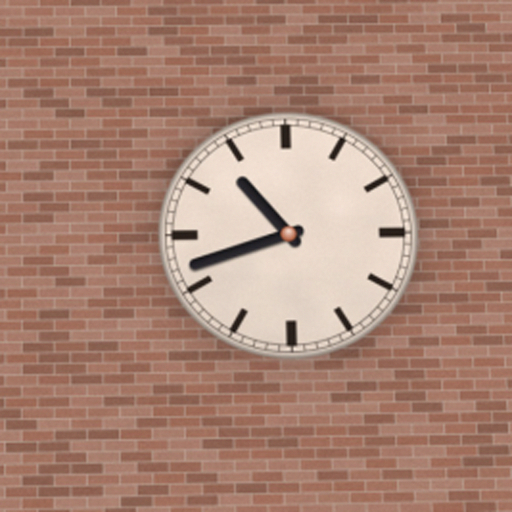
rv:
10.42
